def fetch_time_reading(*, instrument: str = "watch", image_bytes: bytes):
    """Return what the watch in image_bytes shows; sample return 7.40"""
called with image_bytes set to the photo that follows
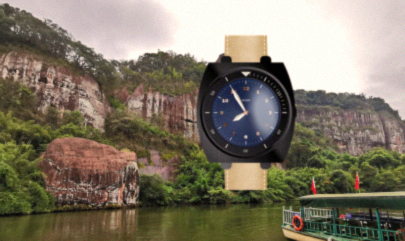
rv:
7.55
